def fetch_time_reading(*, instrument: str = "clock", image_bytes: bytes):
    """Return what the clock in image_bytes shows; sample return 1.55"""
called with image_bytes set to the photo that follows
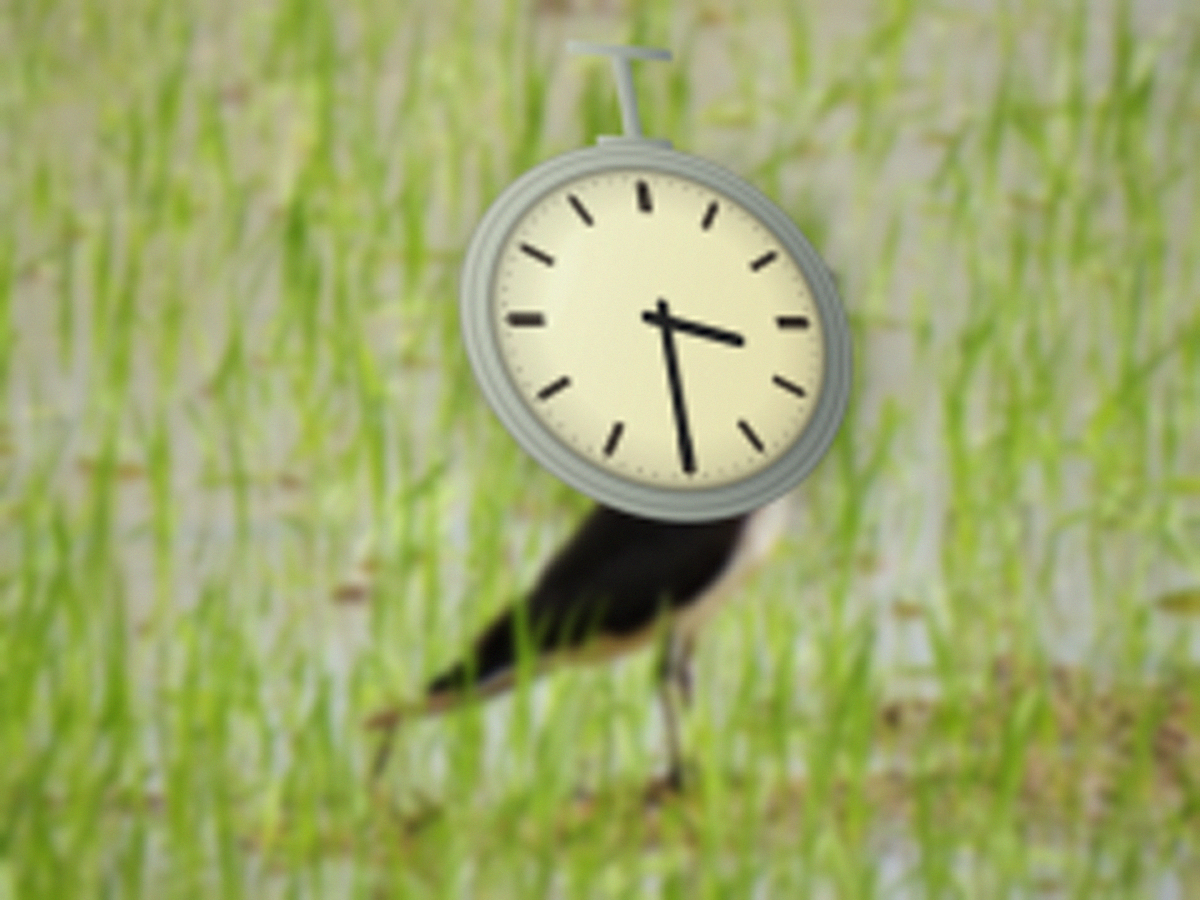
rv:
3.30
